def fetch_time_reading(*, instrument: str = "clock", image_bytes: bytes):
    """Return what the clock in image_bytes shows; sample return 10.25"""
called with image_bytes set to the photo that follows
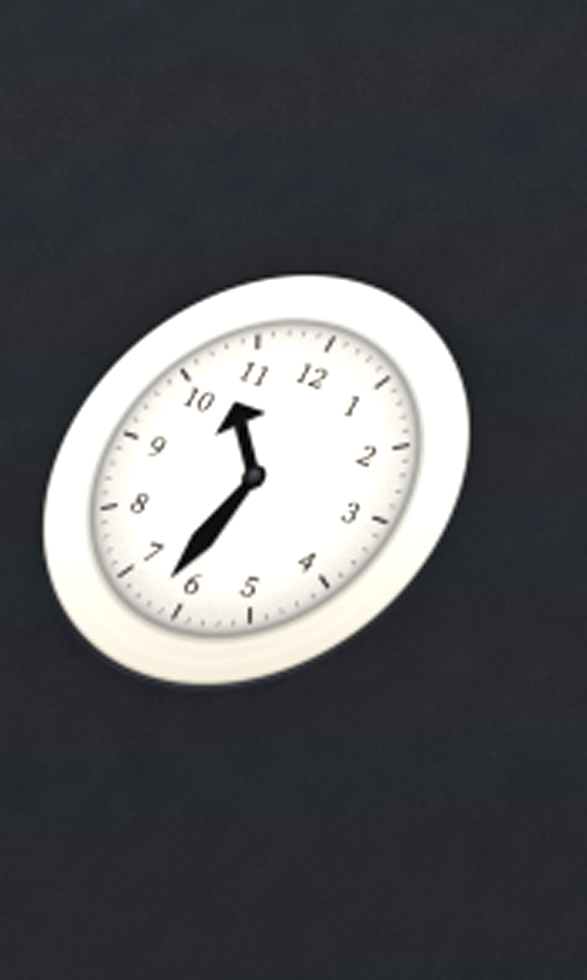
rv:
10.32
